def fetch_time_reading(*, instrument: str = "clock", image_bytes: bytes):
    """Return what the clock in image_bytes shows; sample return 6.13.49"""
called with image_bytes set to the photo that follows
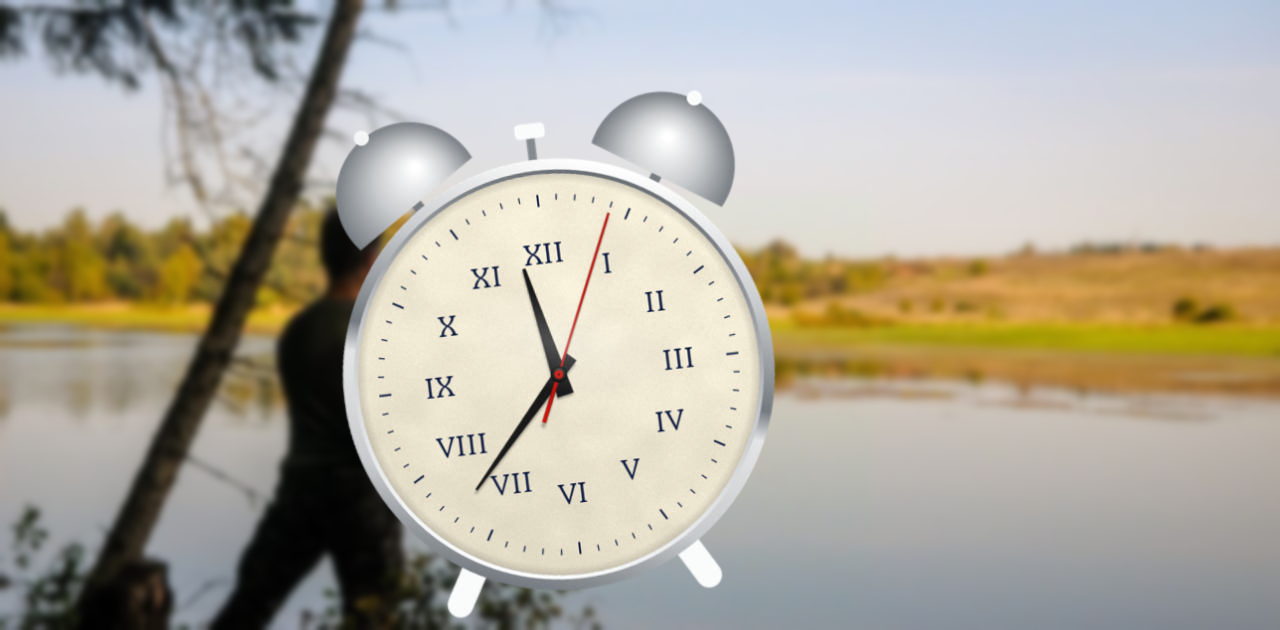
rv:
11.37.04
